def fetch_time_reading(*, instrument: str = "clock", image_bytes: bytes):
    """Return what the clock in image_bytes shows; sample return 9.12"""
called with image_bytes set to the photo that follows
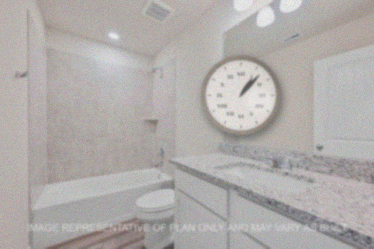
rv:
1.07
